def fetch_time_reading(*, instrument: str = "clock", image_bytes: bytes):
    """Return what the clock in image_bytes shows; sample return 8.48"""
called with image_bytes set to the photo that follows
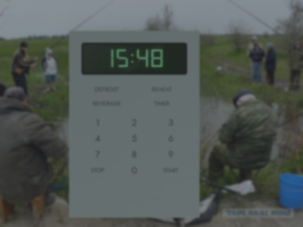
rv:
15.48
